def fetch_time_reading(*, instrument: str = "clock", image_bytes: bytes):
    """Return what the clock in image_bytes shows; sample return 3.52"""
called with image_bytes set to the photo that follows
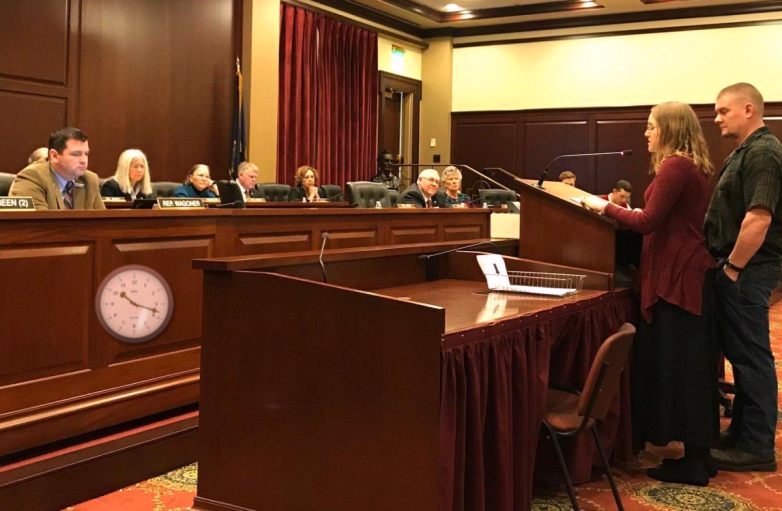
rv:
10.18
